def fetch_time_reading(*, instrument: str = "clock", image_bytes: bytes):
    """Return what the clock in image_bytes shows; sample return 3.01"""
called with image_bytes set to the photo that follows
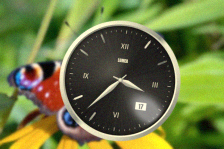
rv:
3.37
